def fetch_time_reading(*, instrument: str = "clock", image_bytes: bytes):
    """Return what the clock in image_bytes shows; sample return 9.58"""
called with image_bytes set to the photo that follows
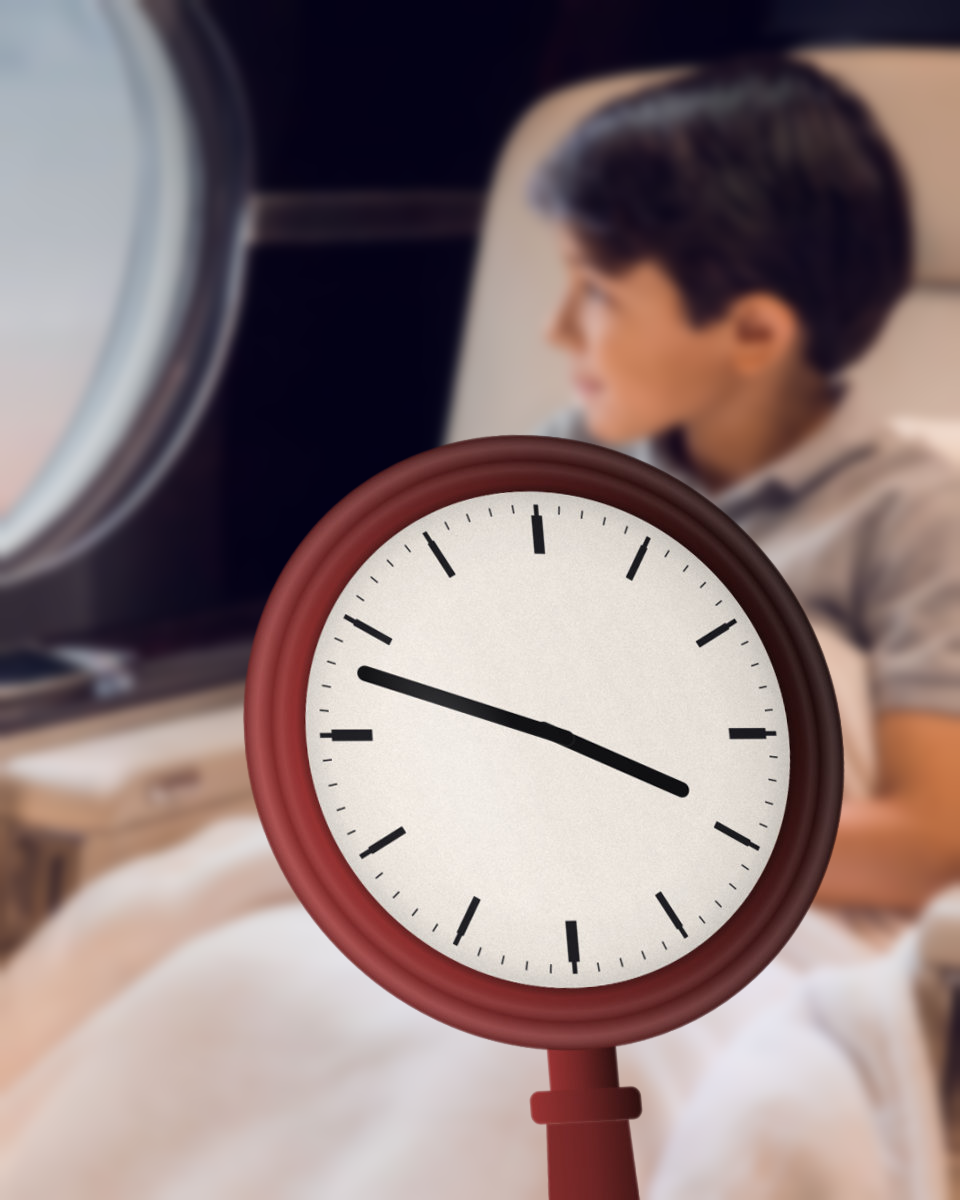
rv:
3.48
